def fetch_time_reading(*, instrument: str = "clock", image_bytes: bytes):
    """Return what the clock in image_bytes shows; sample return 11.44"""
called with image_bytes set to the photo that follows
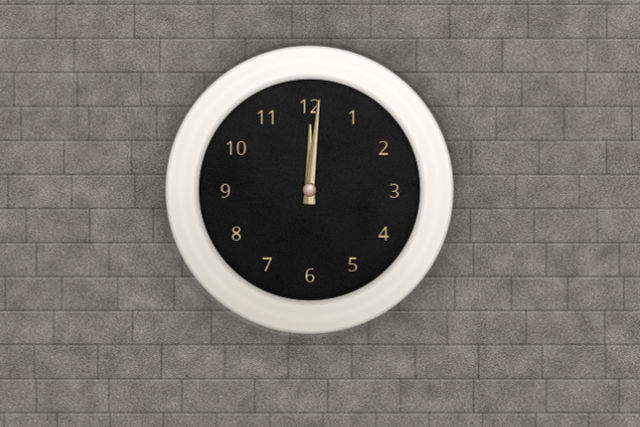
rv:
12.01
